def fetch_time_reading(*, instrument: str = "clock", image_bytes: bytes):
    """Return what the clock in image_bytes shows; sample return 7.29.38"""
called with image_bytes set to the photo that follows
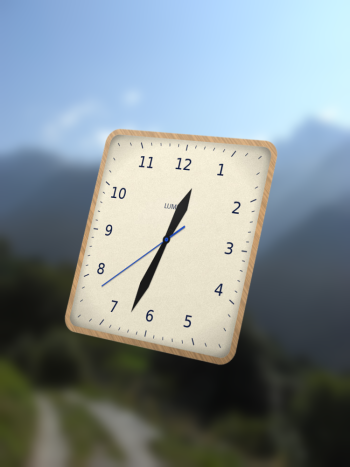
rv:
12.32.38
